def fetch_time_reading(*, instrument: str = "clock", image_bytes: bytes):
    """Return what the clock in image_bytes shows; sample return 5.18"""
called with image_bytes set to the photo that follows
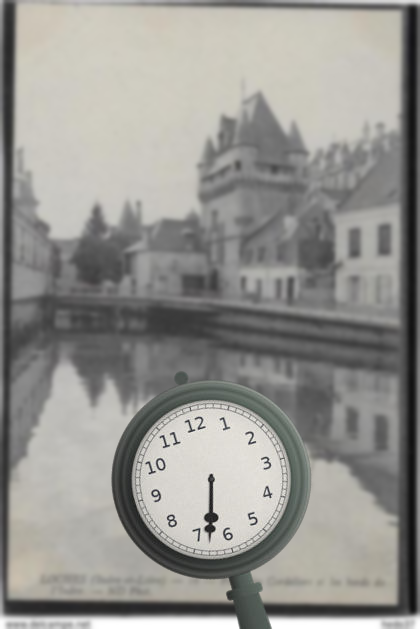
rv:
6.33
